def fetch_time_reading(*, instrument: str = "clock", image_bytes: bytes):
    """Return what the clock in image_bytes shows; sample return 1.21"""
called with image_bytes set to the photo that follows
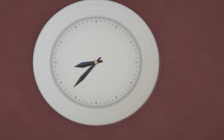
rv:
8.37
